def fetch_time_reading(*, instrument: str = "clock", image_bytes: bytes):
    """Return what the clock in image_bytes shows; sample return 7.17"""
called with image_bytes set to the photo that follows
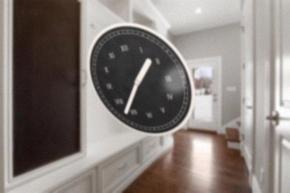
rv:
1.37
